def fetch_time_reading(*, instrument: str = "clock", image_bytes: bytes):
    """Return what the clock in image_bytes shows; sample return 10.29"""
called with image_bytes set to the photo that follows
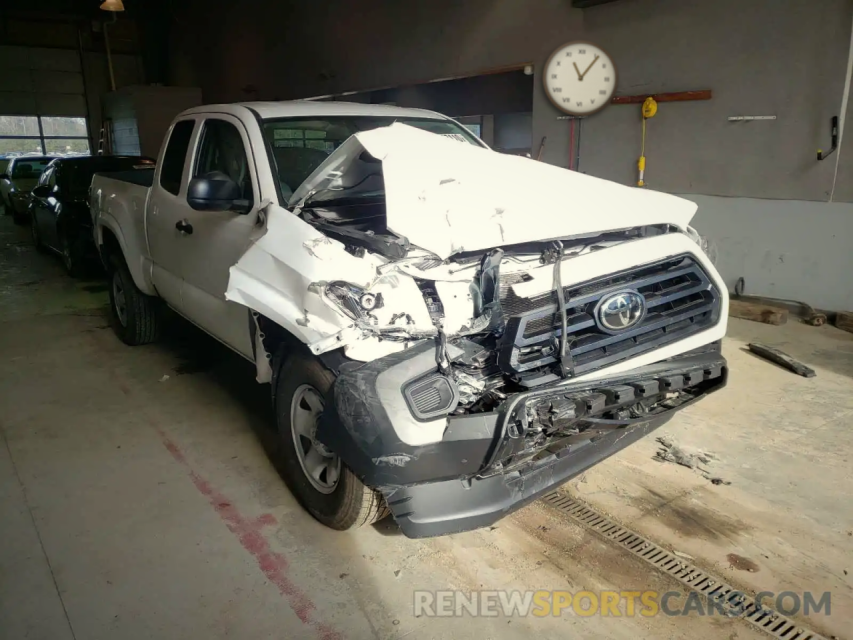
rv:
11.06
